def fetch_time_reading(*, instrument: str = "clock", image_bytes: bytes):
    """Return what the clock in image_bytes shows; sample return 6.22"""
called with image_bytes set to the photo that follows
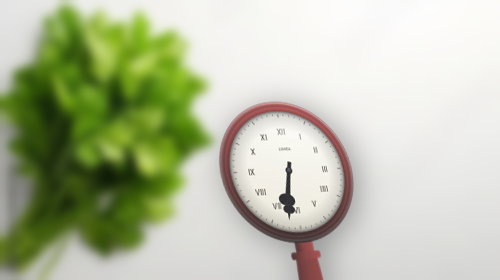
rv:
6.32
